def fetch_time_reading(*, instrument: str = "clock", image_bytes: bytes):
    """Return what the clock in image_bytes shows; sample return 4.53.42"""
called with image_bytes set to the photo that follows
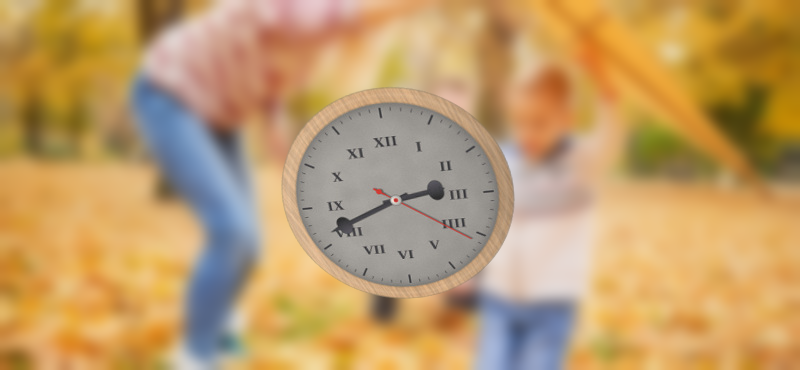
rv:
2.41.21
